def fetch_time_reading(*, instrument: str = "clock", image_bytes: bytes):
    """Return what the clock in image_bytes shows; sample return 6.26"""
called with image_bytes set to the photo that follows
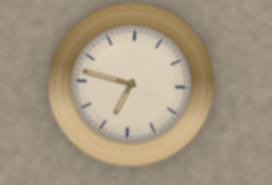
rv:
6.47
